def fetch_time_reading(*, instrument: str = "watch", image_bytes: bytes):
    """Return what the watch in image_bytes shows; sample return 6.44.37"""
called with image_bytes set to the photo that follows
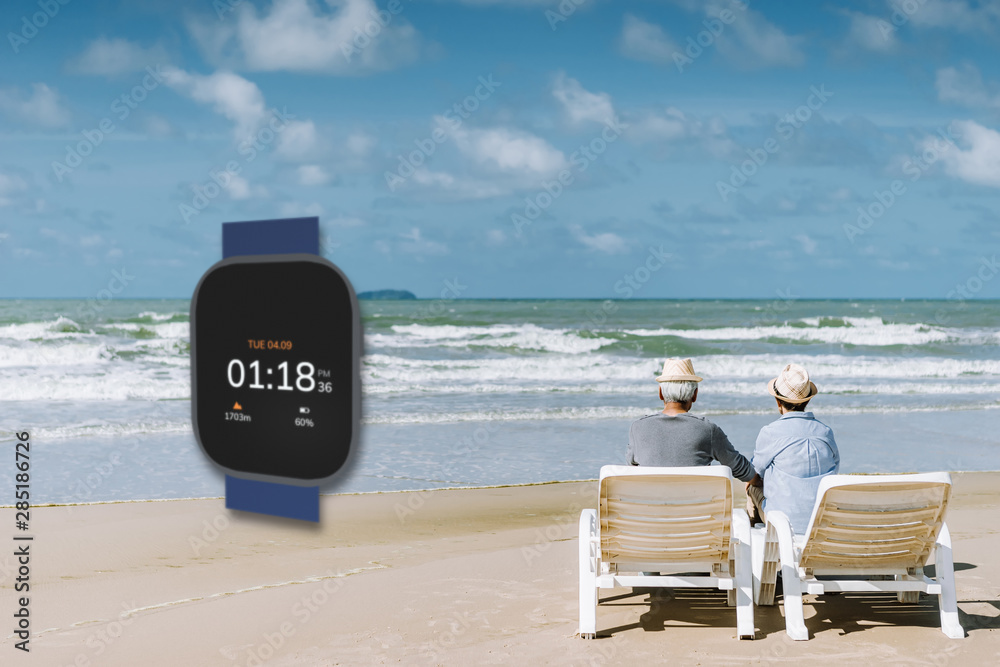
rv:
1.18.36
